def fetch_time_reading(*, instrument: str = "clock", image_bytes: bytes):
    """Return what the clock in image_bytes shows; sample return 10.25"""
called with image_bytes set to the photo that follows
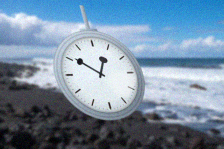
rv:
12.51
